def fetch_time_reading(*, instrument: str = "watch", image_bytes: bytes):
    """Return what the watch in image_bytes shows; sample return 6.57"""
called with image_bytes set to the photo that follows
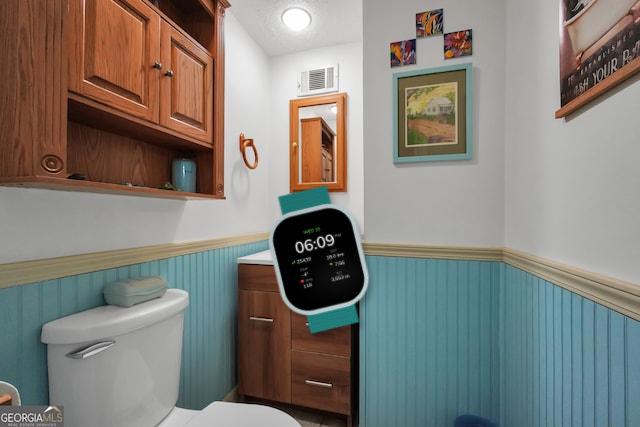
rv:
6.09
